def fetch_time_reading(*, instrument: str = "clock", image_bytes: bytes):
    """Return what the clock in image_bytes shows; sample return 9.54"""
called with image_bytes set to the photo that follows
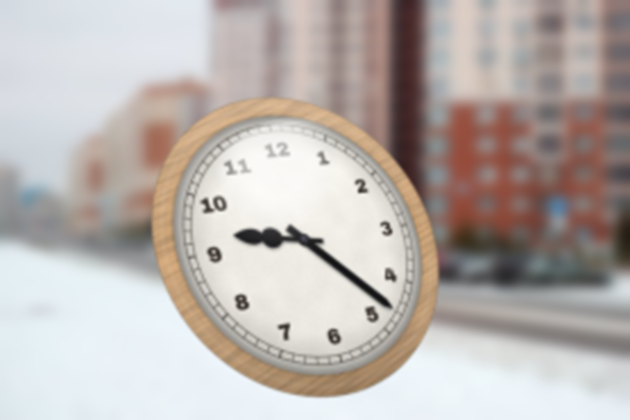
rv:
9.23
